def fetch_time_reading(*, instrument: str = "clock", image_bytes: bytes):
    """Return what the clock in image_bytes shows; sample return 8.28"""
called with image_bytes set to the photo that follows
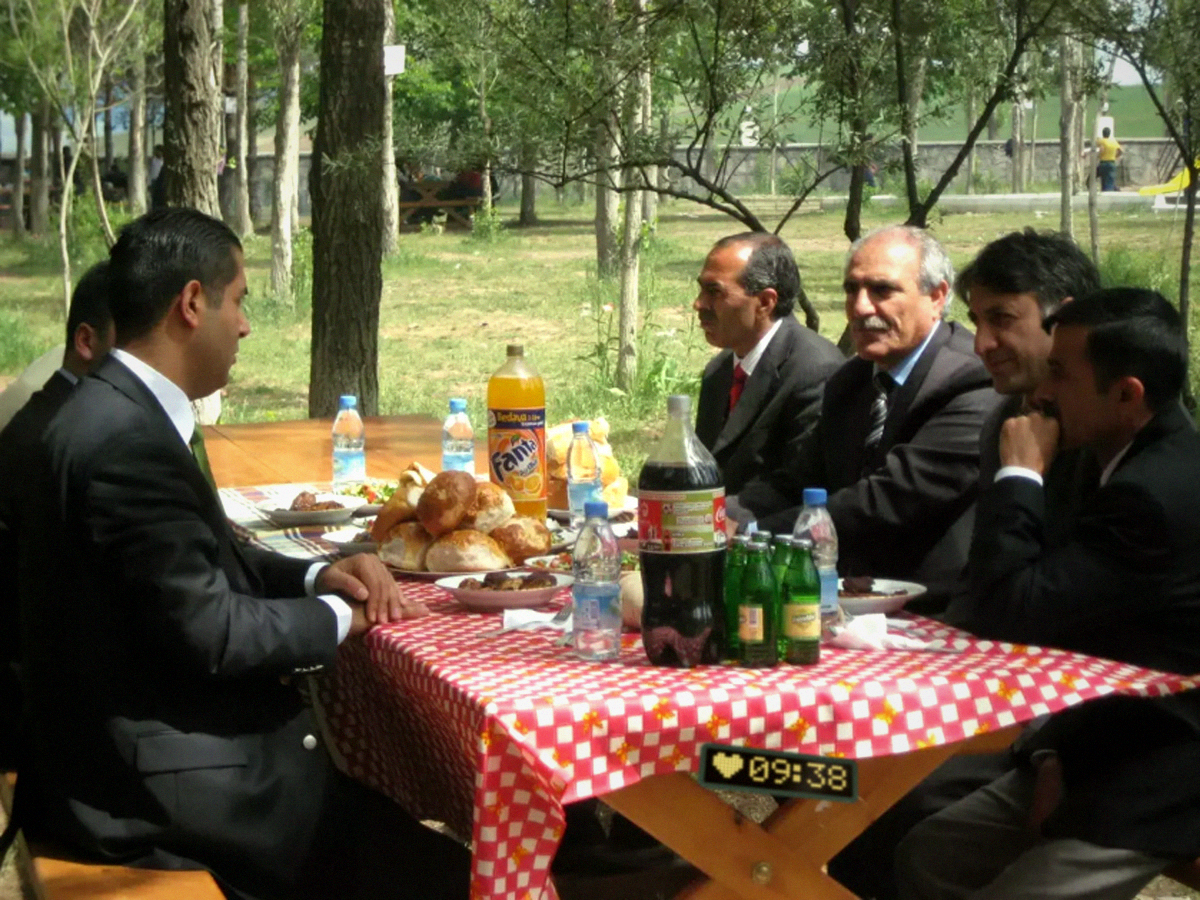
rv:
9.38
